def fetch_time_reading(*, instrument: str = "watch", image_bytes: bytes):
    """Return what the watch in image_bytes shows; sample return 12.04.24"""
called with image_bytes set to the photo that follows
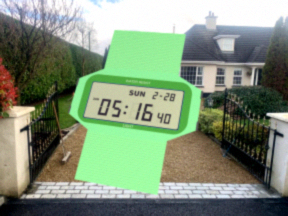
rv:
5.16.40
